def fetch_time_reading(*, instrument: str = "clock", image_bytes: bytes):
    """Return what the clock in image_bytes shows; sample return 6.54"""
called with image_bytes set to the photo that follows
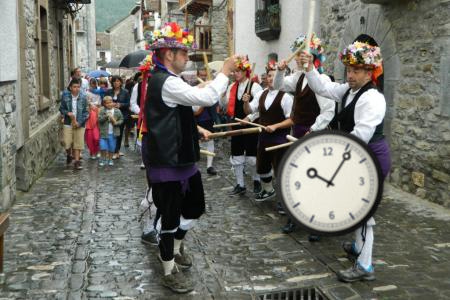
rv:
10.06
